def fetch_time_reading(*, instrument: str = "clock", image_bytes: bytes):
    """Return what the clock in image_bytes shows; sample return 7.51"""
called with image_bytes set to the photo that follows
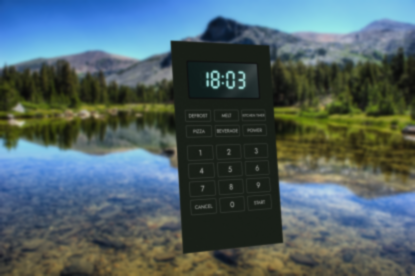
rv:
18.03
